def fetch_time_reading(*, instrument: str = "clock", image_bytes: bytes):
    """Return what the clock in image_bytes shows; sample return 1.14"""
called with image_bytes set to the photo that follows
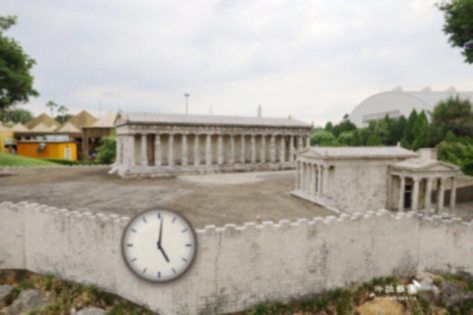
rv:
5.01
